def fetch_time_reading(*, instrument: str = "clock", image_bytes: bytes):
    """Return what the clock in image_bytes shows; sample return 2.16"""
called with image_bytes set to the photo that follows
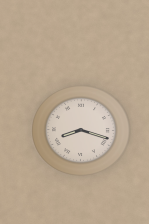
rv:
8.18
